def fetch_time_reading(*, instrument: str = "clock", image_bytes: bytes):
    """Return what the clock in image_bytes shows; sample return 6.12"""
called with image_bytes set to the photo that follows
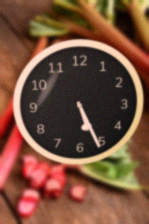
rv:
5.26
